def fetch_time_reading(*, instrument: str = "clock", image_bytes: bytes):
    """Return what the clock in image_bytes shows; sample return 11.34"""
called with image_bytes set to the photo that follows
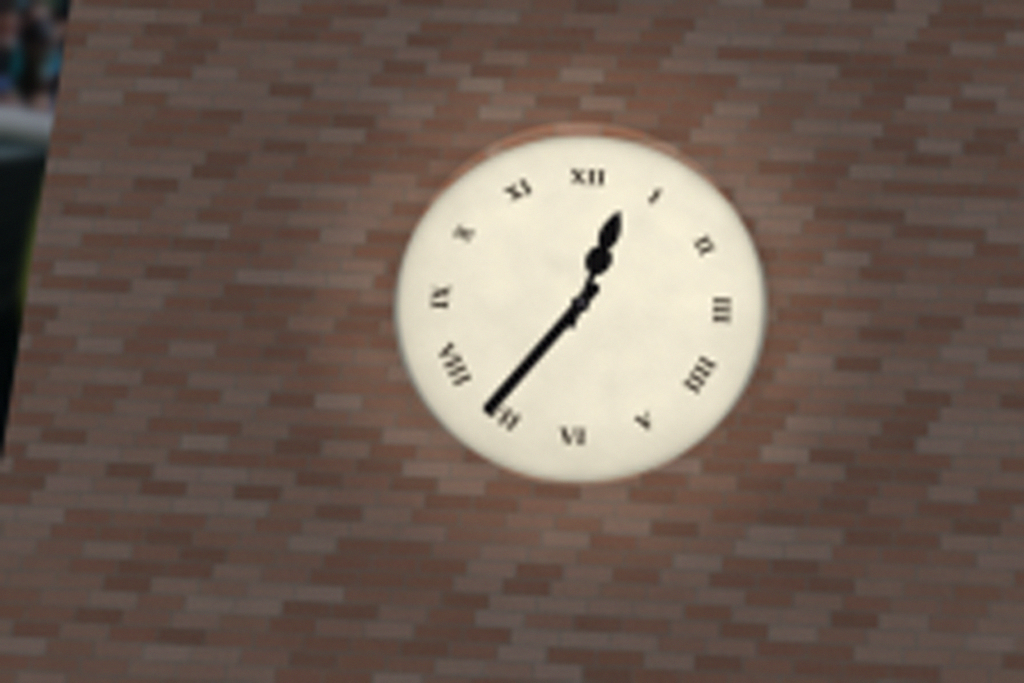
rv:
12.36
